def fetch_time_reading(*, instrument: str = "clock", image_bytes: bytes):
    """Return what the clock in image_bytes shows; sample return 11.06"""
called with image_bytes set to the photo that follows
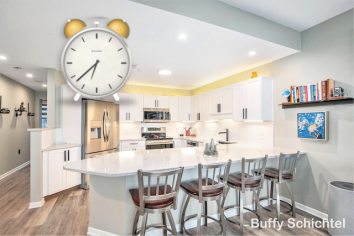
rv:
6.38
